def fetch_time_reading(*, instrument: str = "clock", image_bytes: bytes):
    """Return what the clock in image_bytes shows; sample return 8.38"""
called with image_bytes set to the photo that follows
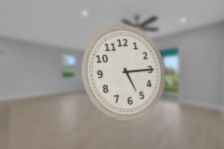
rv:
5.15
